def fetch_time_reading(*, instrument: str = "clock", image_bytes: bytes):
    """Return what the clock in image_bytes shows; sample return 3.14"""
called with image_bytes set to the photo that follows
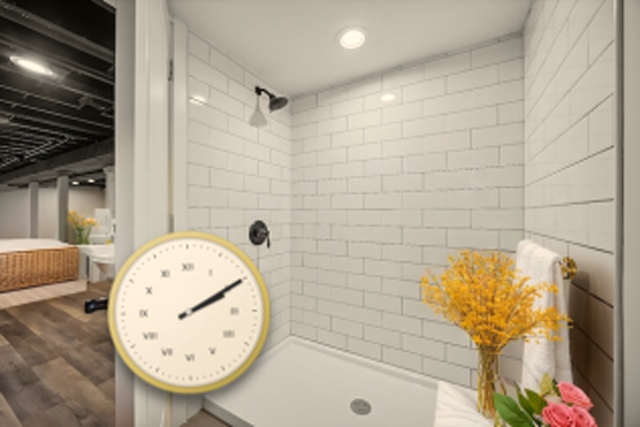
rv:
2.10
